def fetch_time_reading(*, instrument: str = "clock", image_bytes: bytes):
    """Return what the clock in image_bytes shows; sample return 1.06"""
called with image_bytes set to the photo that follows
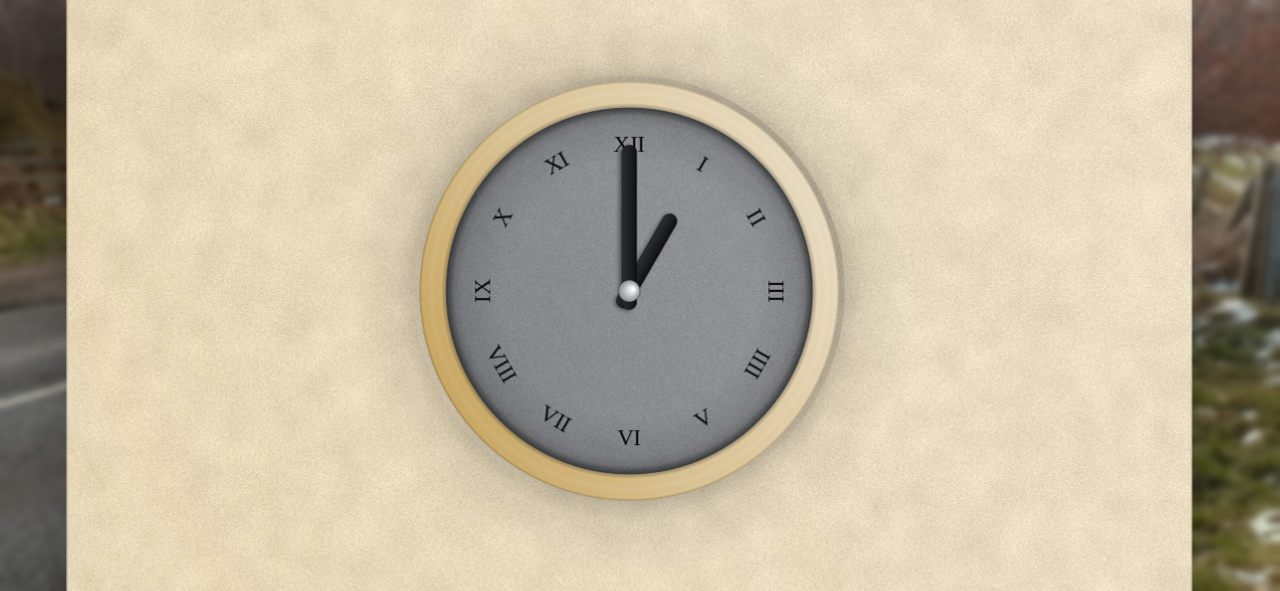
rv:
1.00
